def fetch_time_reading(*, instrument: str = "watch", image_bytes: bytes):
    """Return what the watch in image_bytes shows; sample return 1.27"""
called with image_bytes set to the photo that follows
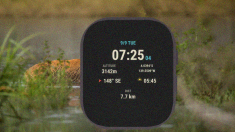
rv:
7.25
